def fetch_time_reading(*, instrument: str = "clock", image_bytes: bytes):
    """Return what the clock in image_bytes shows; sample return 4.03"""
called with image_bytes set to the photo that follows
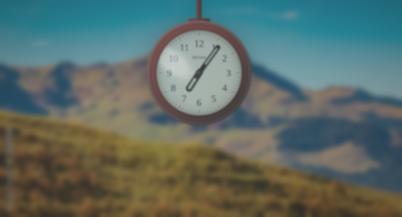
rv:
7.06
